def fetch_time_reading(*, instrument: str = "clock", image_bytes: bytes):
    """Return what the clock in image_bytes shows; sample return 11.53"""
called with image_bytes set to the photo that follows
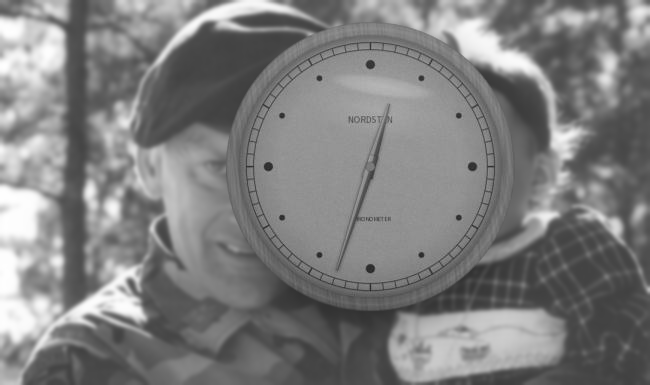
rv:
12.33
